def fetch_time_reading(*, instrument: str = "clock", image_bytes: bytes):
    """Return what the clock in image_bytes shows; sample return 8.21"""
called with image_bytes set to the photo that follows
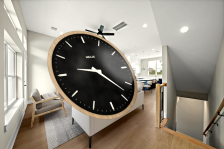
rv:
9.23
